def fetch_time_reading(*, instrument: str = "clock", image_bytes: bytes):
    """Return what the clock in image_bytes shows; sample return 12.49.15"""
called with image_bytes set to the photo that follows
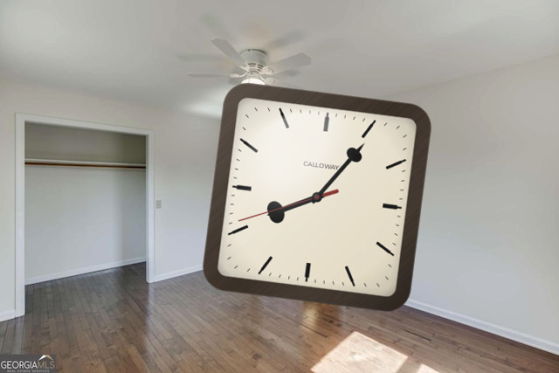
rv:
8.05.41
